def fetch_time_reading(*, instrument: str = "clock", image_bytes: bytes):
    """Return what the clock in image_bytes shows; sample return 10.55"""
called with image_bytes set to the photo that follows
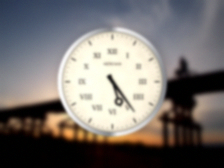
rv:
5.24
